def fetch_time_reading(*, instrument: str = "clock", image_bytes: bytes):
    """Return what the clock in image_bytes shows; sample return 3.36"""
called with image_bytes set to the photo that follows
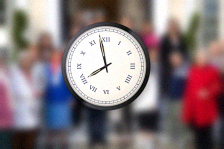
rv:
7.58
